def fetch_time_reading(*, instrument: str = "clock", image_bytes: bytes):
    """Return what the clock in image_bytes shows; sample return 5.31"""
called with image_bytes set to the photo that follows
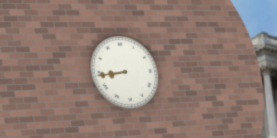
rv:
8.44
